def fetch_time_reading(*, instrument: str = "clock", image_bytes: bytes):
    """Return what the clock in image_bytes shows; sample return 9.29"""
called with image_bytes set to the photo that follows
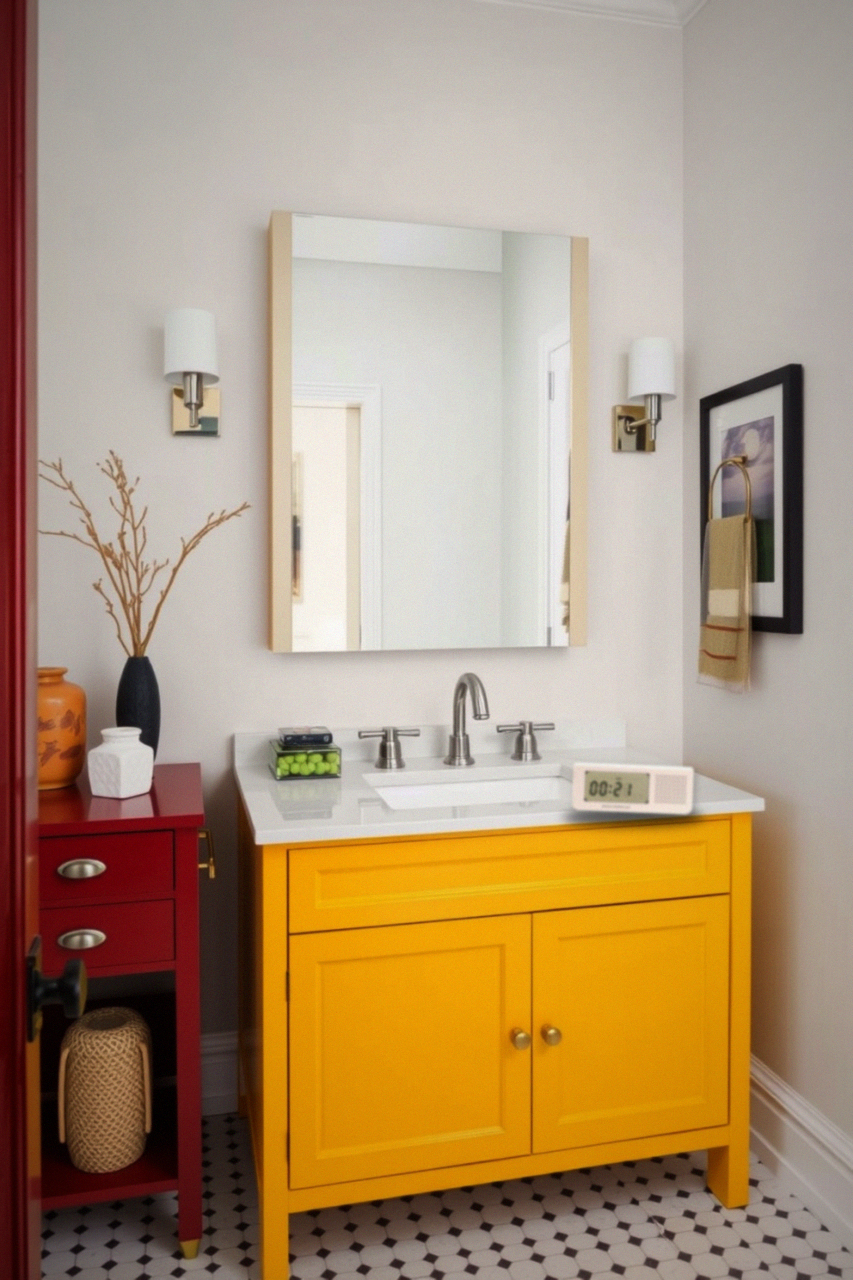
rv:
0.21
